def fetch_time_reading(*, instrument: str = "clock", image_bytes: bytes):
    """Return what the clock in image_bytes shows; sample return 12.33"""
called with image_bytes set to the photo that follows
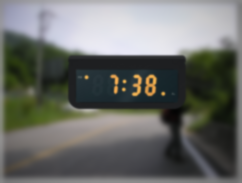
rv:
7.38
